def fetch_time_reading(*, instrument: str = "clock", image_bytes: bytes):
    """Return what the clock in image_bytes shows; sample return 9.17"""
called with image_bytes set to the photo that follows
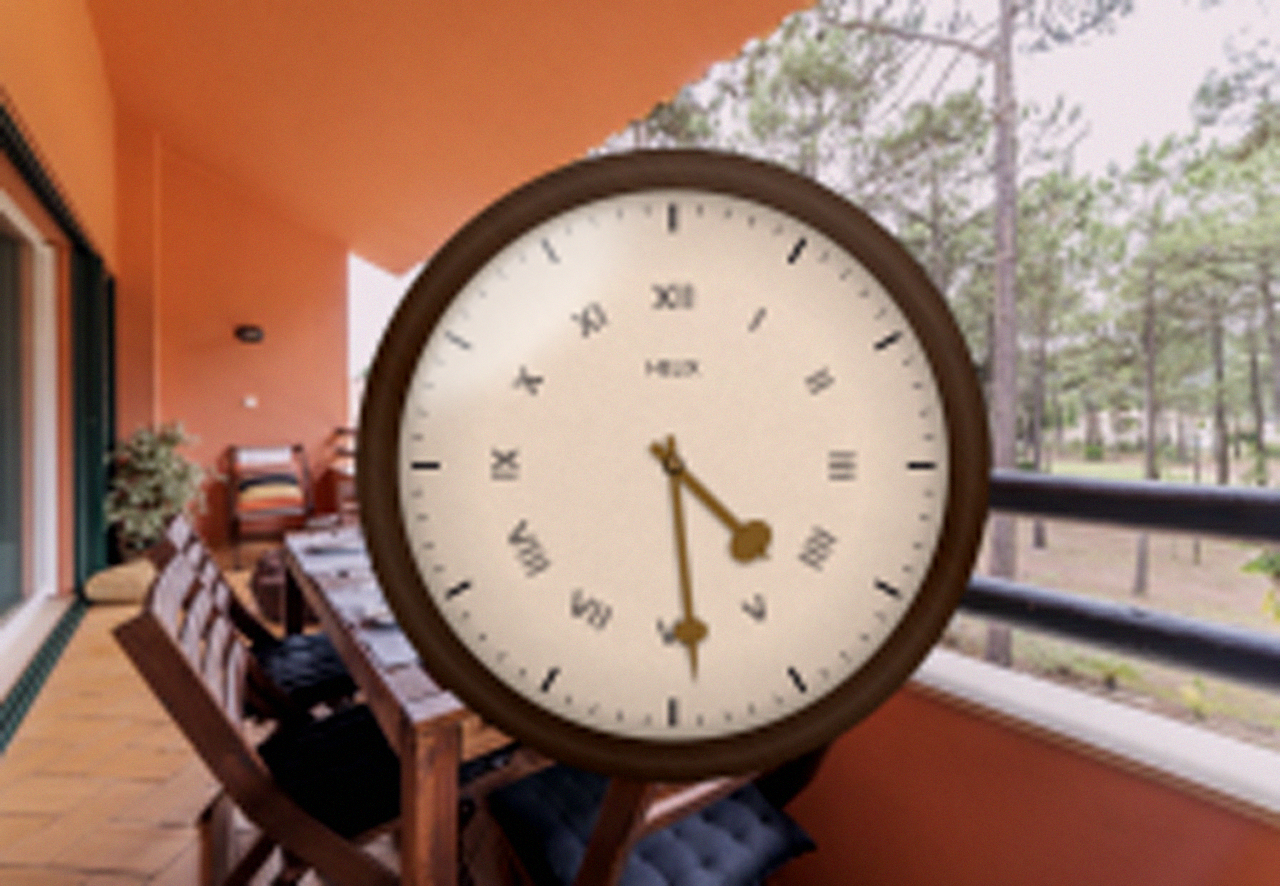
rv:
4.29
